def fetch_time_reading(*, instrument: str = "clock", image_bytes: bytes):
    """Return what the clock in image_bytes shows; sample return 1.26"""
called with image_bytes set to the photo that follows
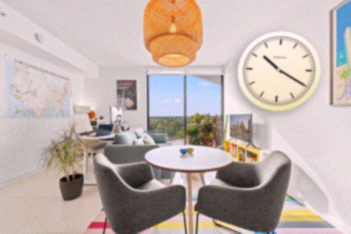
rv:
10.20
